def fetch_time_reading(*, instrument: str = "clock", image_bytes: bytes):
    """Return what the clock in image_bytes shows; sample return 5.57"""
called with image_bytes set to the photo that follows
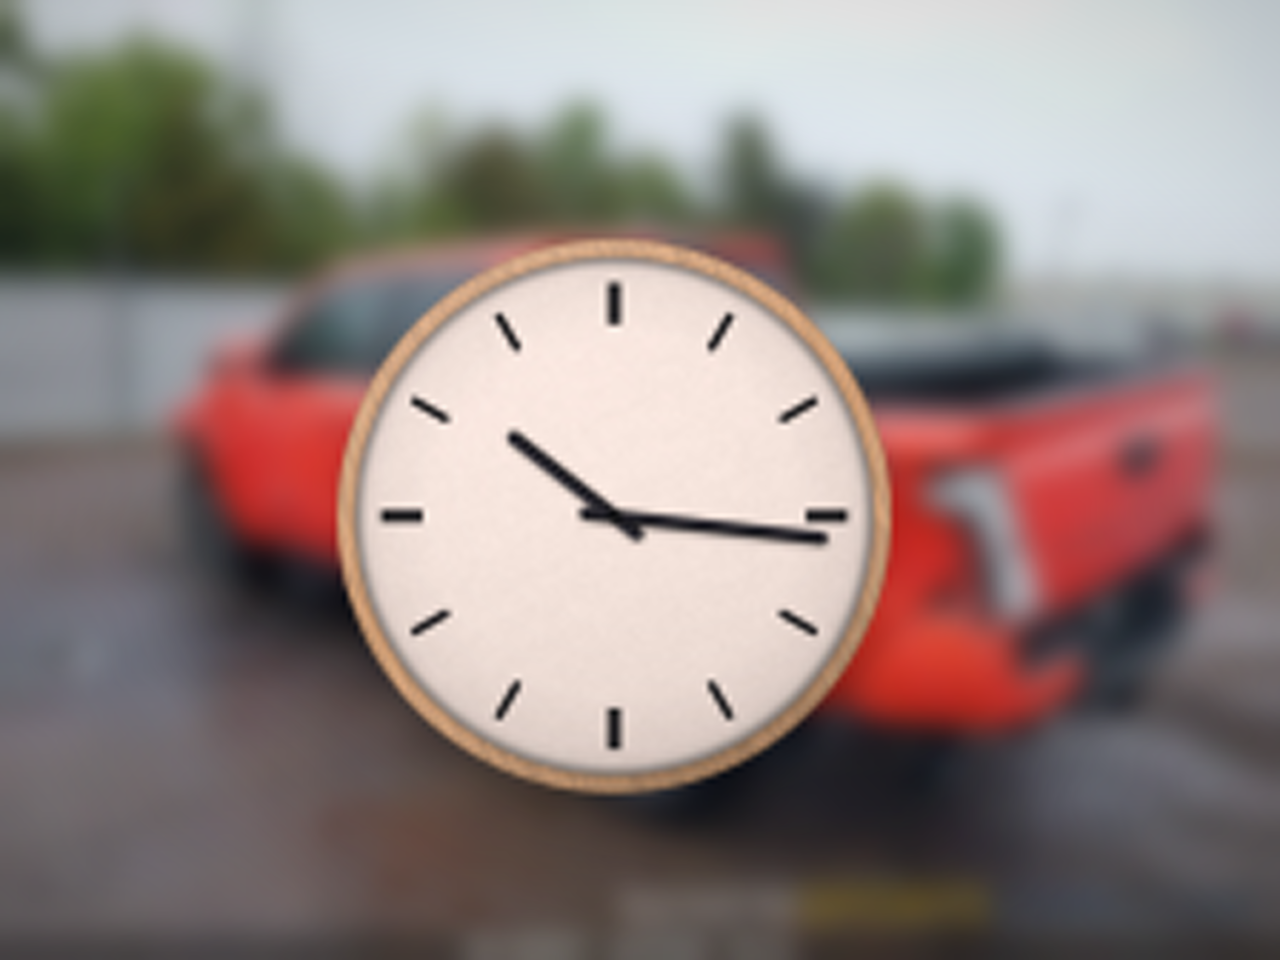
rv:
10.16
